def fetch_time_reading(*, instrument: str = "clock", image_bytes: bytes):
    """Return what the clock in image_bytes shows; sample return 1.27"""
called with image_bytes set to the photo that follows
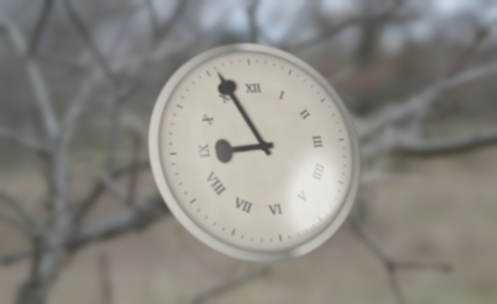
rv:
8.56
